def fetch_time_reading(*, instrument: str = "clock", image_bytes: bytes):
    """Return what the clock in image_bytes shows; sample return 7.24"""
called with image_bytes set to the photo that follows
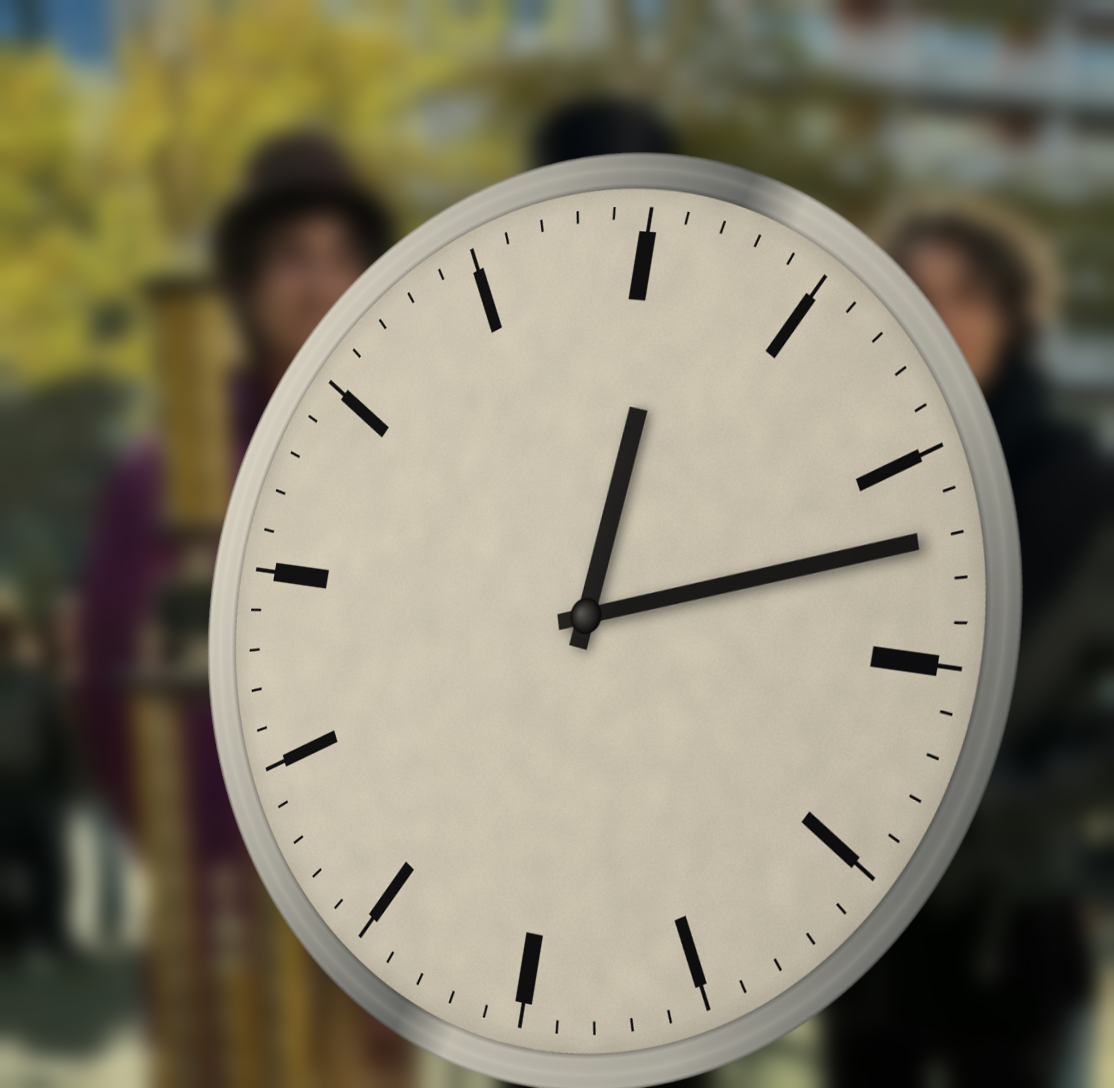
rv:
12.12
